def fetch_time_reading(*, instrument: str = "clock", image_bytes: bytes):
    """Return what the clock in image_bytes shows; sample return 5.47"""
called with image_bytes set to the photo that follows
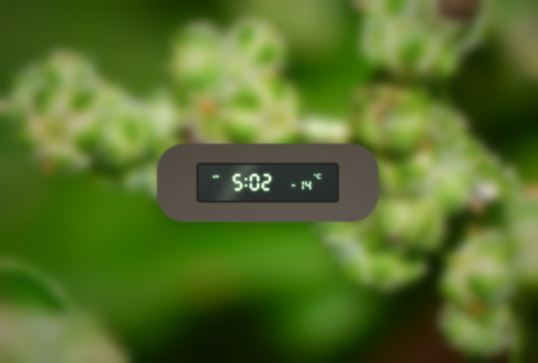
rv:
5.02
